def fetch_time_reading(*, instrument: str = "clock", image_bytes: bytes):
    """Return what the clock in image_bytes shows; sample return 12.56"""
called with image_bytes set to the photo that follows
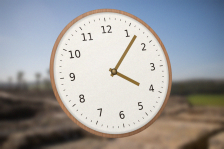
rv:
4.07
